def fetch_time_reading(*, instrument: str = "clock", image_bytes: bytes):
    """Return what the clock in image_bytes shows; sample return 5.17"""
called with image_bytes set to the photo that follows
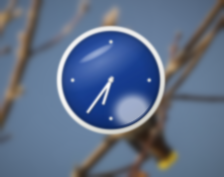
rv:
6.36
